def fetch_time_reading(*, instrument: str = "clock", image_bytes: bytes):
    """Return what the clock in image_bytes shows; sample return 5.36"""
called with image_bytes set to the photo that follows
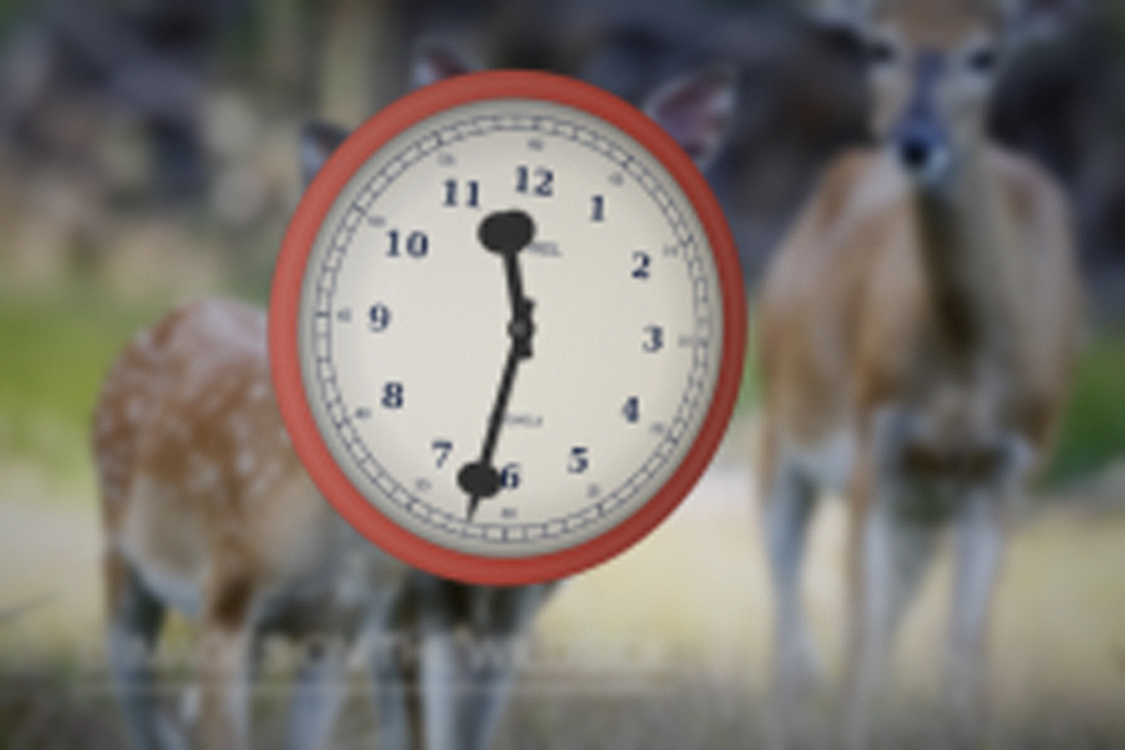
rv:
11.32
